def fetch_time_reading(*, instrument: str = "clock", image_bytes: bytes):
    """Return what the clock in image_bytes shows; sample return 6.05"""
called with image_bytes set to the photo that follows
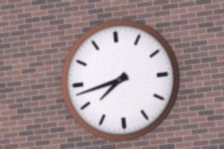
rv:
7.43
